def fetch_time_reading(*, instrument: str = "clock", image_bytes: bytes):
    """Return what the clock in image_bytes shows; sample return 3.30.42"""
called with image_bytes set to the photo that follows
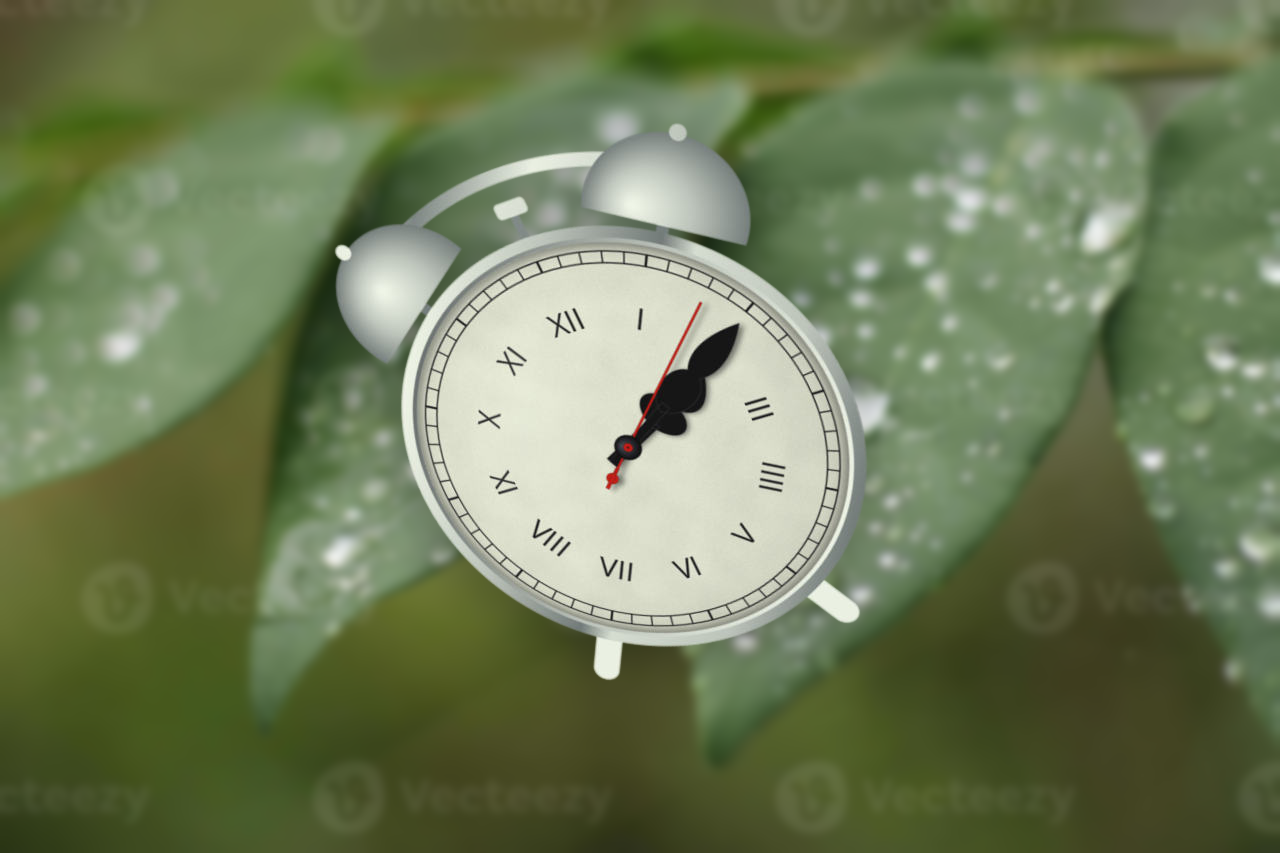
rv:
2.10.08
